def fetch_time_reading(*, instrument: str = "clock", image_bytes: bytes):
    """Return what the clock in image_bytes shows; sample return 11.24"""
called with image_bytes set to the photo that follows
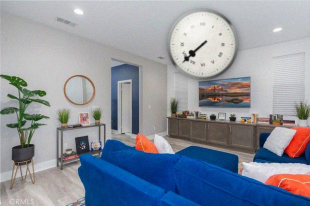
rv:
7.38
